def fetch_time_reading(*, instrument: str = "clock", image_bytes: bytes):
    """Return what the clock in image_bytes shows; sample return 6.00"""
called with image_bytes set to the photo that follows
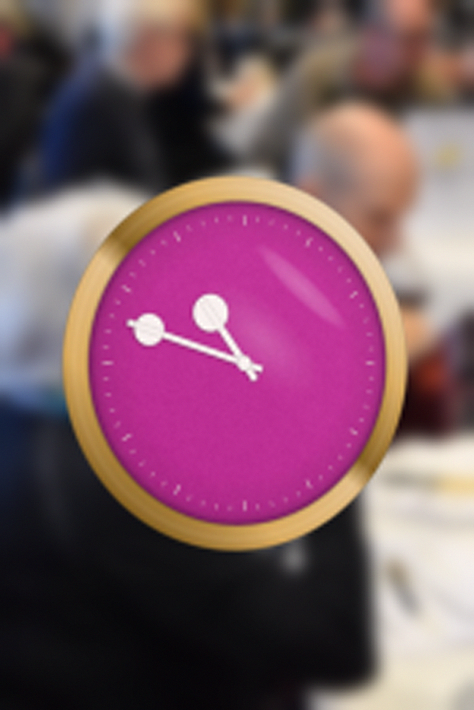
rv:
10.48
